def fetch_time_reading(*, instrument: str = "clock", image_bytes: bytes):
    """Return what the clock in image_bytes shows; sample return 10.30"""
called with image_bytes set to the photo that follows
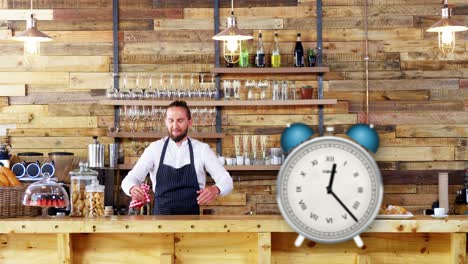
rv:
12.23
